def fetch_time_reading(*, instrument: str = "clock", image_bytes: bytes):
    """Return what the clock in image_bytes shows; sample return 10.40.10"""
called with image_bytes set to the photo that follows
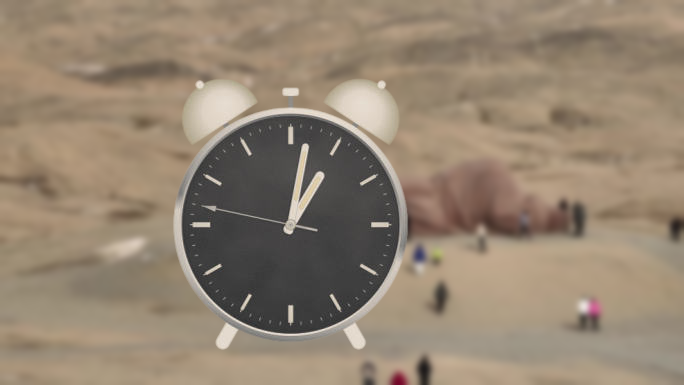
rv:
1.01.47
